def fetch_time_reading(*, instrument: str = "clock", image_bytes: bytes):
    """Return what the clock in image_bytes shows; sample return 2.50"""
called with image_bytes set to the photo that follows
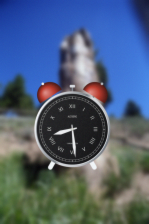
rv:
8.29
